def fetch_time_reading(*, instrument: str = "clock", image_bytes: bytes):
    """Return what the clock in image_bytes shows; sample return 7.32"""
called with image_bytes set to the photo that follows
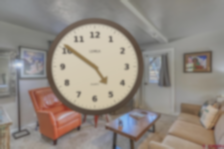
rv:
4.51
